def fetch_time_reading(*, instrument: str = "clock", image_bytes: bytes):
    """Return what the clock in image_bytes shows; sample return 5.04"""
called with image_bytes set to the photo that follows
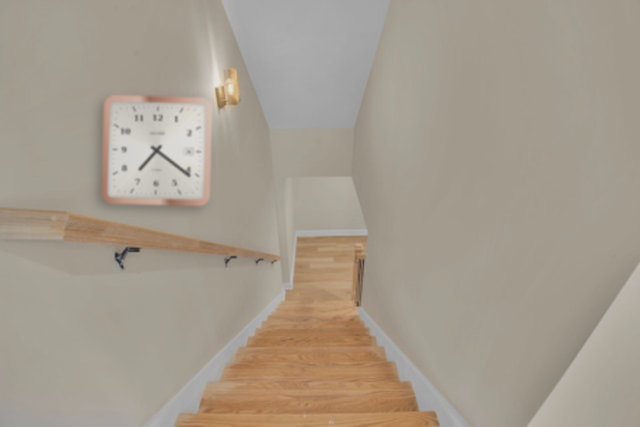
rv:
7.21
